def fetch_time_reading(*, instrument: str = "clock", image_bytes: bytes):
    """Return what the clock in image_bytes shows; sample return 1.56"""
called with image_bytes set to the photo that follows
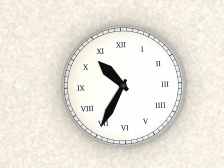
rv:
10.35
